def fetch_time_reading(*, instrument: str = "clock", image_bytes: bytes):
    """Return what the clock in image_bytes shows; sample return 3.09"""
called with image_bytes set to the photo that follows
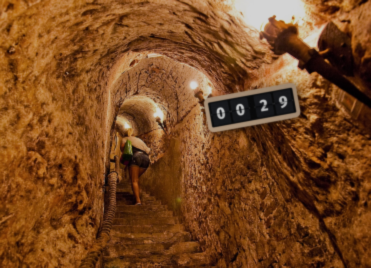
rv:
0.29
